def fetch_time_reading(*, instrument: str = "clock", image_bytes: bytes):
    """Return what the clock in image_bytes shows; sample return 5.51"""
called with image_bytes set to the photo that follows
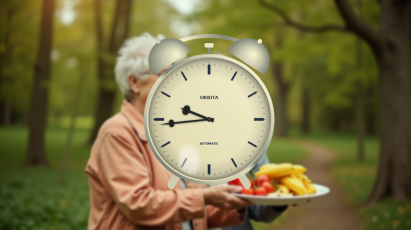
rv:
9.44
